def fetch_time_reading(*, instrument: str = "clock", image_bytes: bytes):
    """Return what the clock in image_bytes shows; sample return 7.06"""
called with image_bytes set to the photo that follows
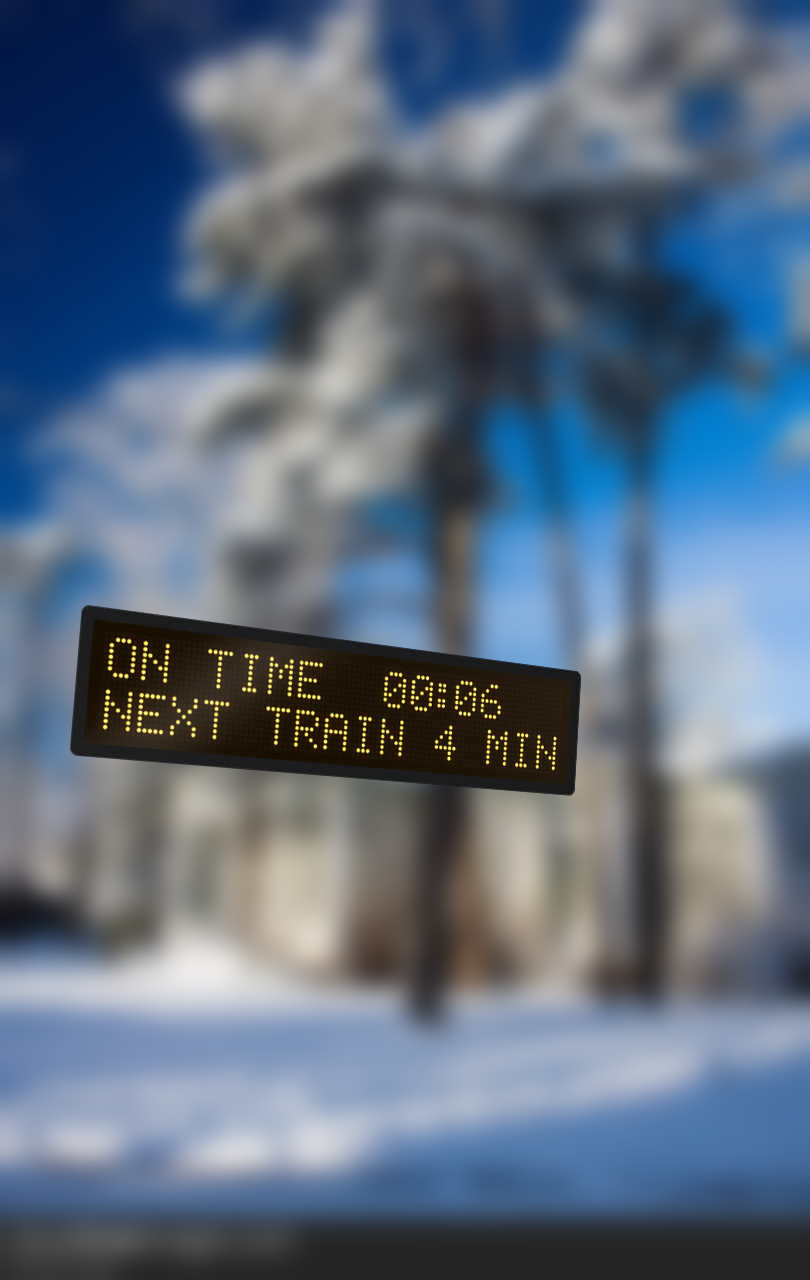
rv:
0.06
